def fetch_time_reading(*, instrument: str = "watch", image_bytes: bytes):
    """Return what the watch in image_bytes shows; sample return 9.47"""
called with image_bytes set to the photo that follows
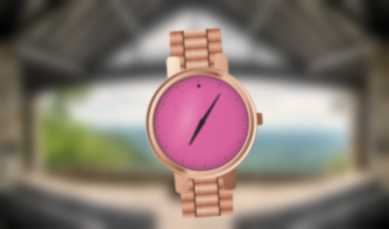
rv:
7.06
